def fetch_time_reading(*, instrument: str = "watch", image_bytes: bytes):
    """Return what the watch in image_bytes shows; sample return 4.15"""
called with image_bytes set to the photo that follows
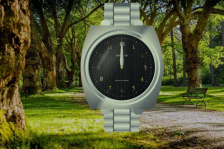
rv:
12.00
